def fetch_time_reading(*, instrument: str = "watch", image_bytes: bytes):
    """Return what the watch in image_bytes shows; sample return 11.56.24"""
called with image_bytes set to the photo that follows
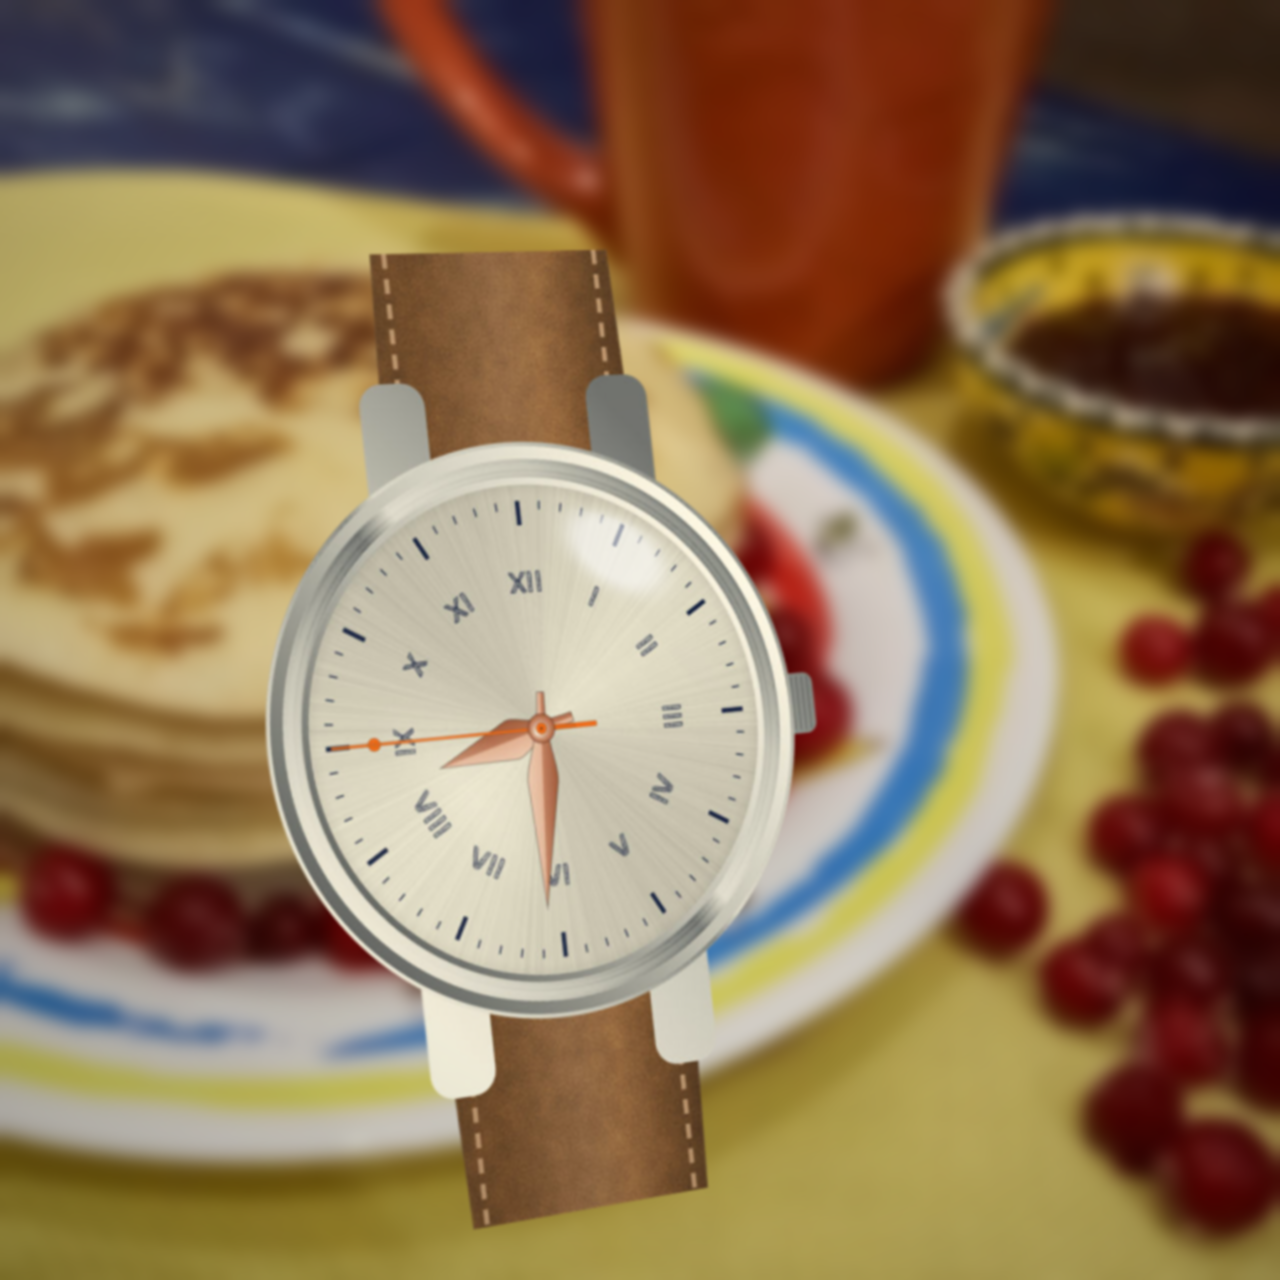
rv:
8.30.45
